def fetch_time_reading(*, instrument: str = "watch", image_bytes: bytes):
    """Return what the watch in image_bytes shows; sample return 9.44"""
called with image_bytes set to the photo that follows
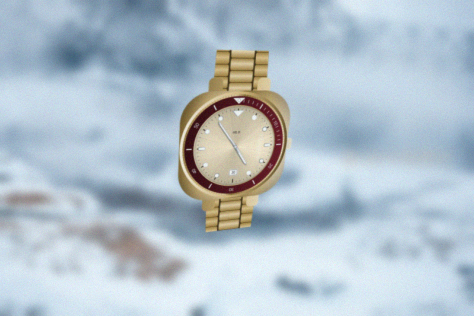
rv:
4.54
